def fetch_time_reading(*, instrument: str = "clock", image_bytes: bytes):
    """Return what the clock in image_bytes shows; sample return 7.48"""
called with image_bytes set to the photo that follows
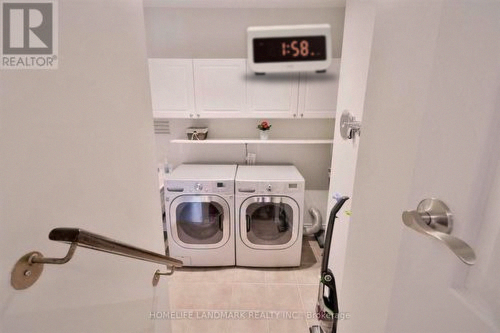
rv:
1.58
